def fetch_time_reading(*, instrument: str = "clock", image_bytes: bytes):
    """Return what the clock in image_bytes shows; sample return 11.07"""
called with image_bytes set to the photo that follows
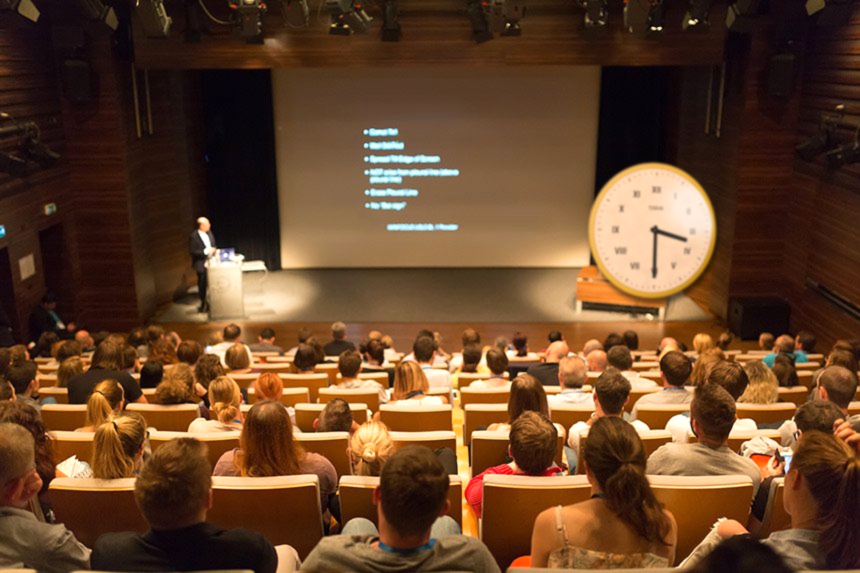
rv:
3.30
